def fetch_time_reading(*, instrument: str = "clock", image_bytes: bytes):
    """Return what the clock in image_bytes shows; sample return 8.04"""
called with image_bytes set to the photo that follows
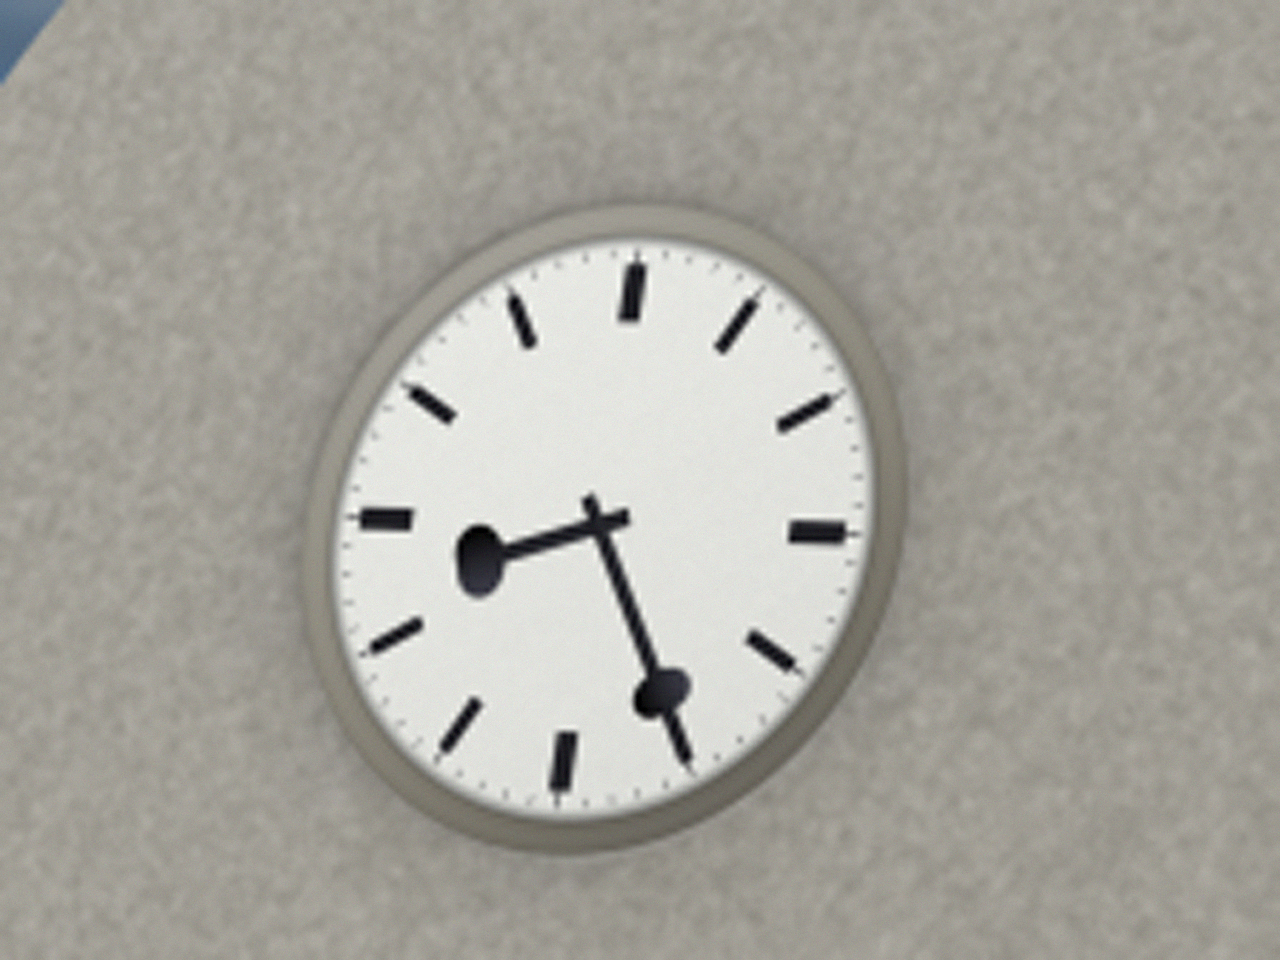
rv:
8.25
